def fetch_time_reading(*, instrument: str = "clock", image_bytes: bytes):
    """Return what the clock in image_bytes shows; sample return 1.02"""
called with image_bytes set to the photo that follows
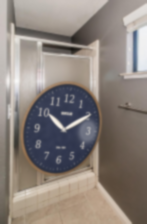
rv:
10.10
